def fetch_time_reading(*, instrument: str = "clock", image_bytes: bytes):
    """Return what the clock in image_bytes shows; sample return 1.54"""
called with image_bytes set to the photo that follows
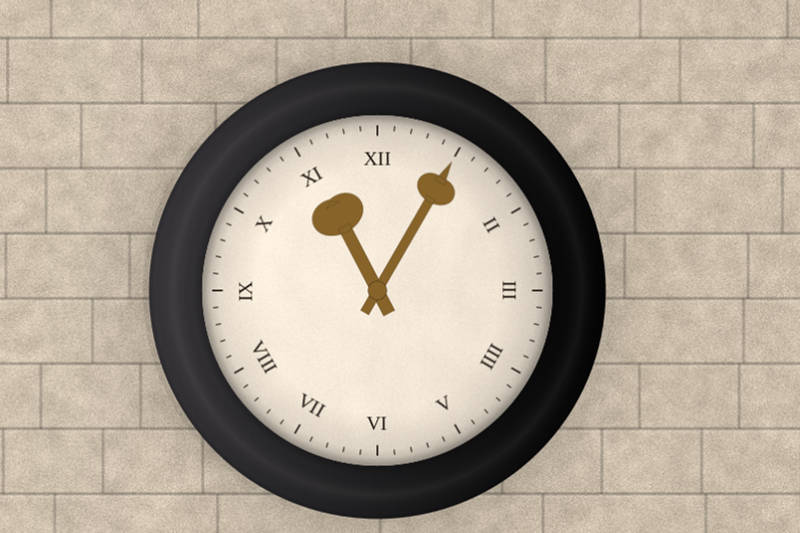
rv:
11.05
